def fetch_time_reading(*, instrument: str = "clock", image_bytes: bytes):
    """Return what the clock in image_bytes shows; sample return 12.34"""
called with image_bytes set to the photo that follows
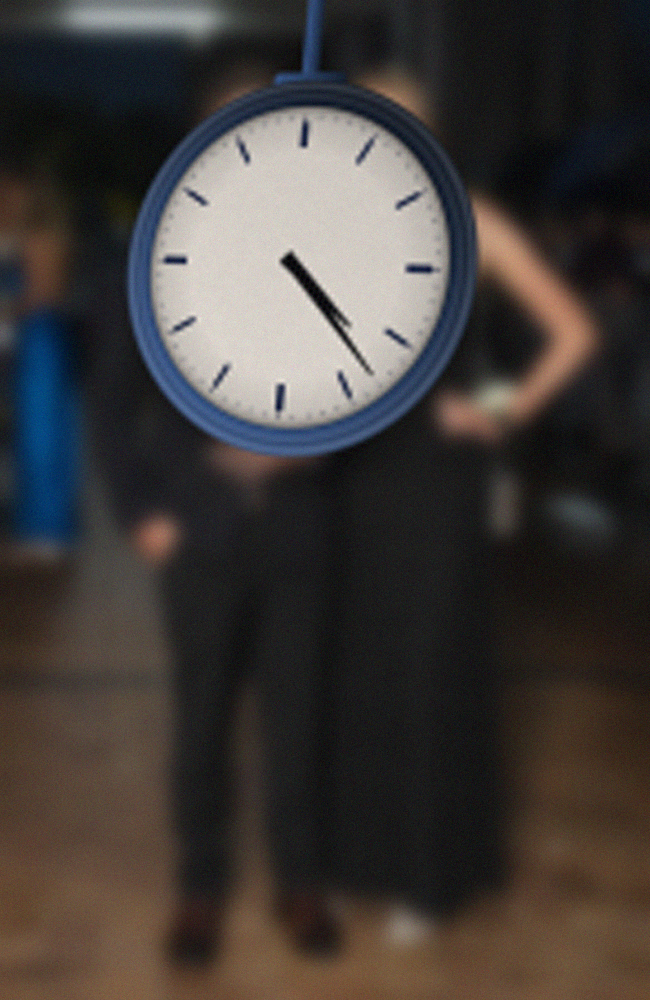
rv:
4.23
